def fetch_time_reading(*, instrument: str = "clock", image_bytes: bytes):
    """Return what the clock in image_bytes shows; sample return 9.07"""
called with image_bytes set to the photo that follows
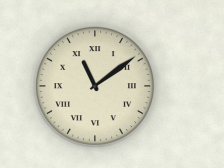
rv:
11.09
